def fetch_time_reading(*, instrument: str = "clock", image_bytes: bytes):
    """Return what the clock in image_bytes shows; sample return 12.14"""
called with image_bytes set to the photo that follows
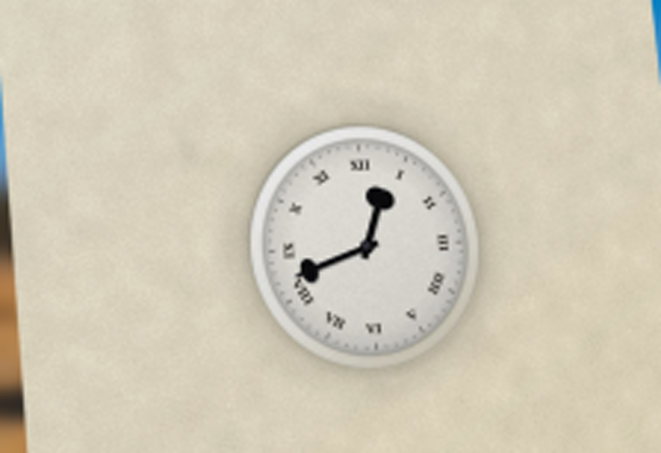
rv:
12.42
